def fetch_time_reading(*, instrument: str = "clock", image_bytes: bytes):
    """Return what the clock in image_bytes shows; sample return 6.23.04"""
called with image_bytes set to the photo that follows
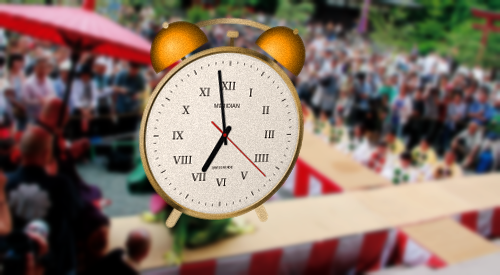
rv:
6.58.22
